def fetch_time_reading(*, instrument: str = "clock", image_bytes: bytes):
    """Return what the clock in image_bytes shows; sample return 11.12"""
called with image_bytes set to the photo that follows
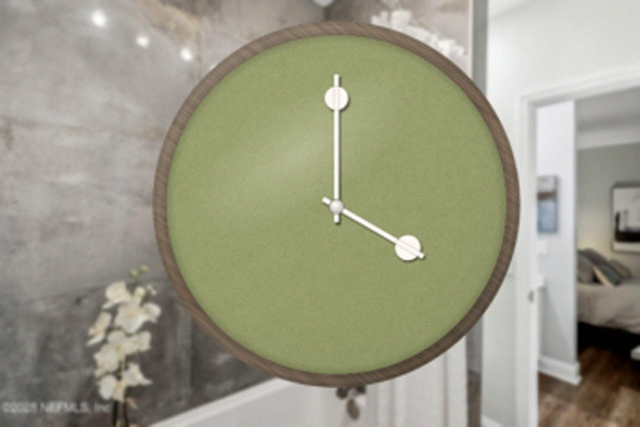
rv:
4.00
